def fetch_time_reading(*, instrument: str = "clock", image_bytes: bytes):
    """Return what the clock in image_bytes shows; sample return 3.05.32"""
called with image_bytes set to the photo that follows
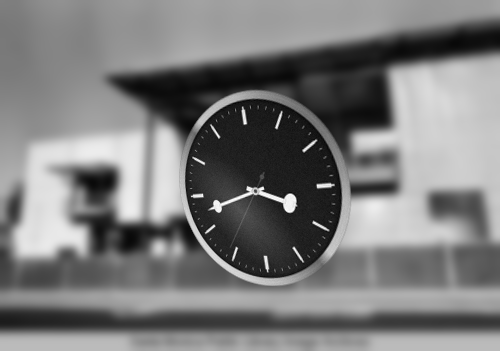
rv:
3.42.36
